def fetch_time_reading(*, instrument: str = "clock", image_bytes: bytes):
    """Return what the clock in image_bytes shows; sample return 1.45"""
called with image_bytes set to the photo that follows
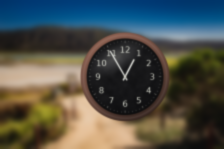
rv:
12.55
